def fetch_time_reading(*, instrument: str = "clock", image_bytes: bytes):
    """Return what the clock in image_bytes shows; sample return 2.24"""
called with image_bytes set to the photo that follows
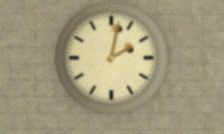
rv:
2.02
